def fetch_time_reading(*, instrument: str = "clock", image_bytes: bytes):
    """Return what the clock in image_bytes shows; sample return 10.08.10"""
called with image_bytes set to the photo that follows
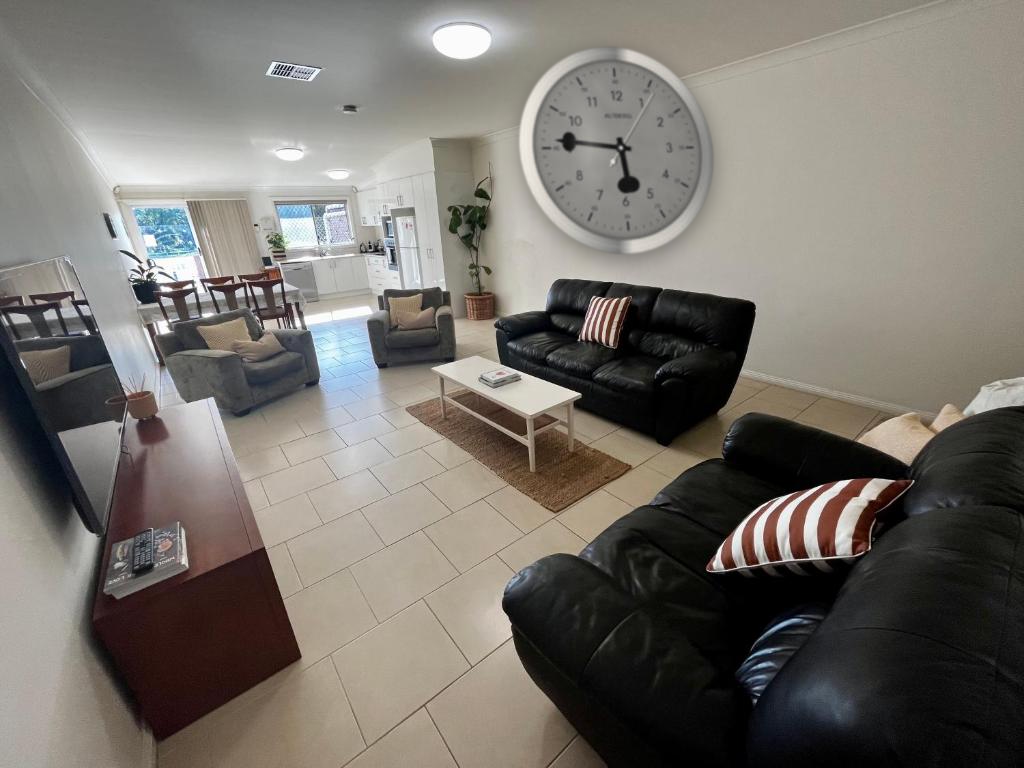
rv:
5.46.06
